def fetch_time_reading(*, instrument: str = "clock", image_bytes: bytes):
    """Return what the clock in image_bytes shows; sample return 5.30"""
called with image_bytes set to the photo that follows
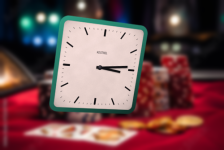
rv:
3.14
